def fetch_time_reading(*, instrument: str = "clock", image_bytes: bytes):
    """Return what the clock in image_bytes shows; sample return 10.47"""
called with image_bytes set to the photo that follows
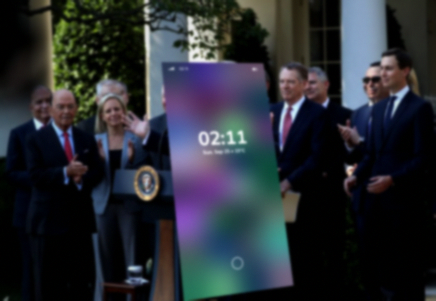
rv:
2.11
